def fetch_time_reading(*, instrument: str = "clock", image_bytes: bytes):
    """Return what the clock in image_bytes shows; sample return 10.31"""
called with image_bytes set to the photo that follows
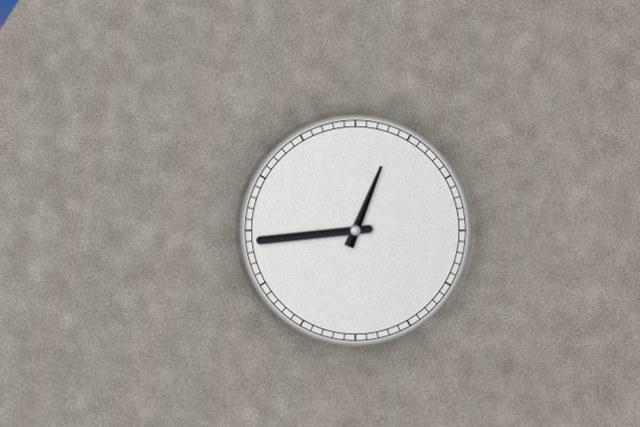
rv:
12.44
